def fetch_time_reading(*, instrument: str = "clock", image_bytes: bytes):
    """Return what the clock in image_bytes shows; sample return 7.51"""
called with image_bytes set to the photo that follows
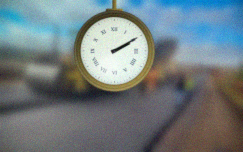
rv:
2.10
